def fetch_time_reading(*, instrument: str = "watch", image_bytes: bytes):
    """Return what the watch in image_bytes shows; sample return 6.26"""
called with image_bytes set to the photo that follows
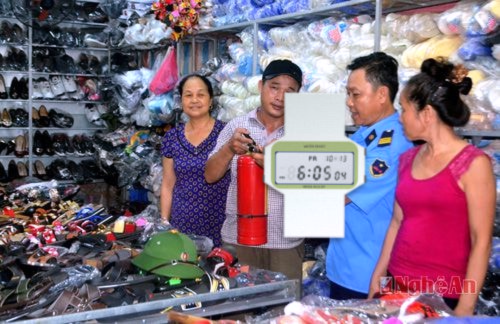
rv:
6.05
